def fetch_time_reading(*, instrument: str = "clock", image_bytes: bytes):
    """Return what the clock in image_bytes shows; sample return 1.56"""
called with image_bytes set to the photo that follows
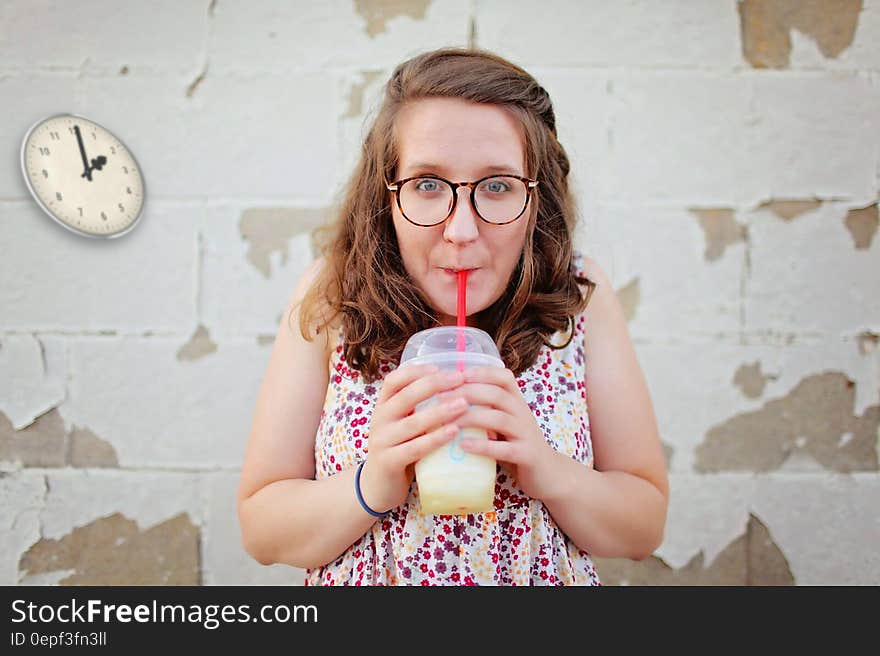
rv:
2.01
